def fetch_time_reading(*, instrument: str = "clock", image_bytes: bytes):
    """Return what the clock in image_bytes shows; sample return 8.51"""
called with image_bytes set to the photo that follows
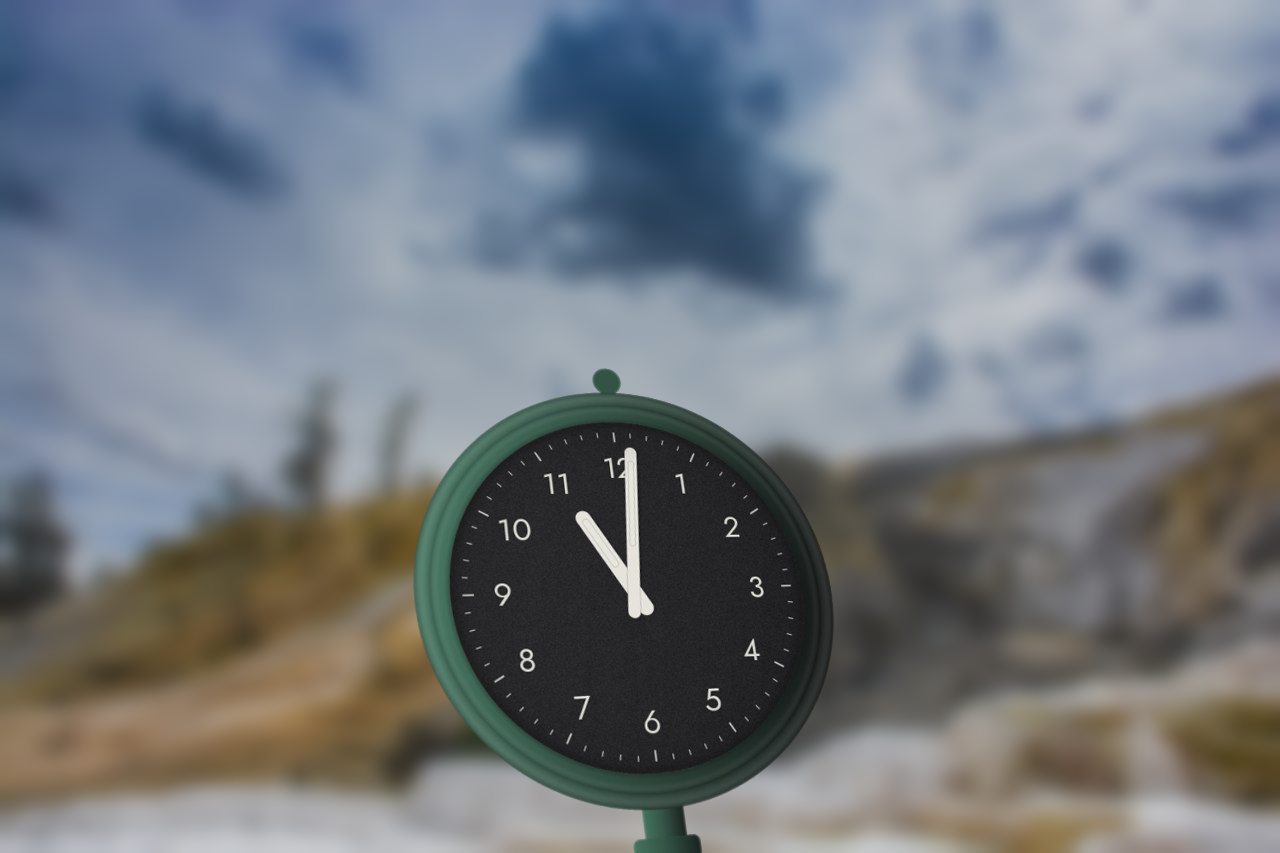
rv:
11.01
